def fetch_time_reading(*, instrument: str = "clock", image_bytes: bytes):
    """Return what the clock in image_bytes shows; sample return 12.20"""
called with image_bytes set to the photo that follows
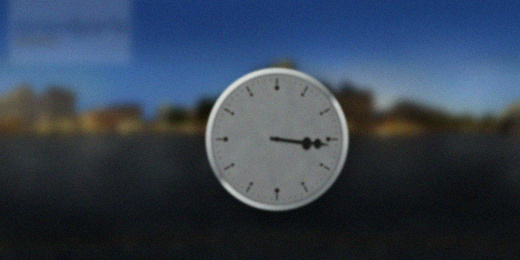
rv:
3.16
